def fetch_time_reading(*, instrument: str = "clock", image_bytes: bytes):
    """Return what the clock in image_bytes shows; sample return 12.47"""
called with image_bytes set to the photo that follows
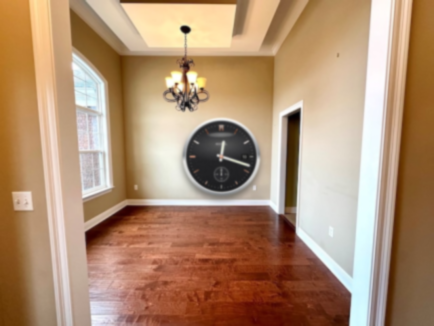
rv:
12.18
